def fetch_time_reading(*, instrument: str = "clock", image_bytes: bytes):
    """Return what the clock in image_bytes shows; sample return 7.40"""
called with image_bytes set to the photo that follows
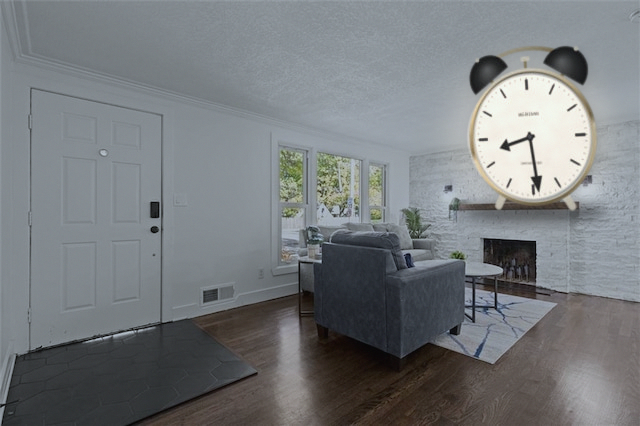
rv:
8.29
